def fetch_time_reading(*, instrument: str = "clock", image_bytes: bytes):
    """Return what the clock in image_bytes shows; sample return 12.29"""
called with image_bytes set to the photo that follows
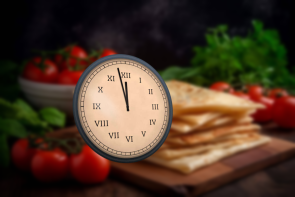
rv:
11.58
